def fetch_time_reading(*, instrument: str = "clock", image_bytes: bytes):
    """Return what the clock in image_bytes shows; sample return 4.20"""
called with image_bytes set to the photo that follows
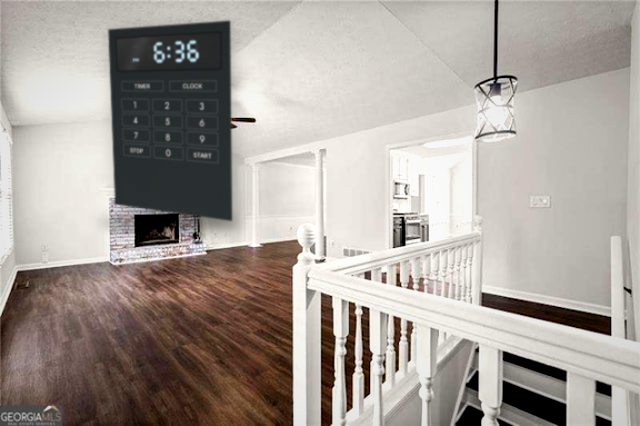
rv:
6.36
